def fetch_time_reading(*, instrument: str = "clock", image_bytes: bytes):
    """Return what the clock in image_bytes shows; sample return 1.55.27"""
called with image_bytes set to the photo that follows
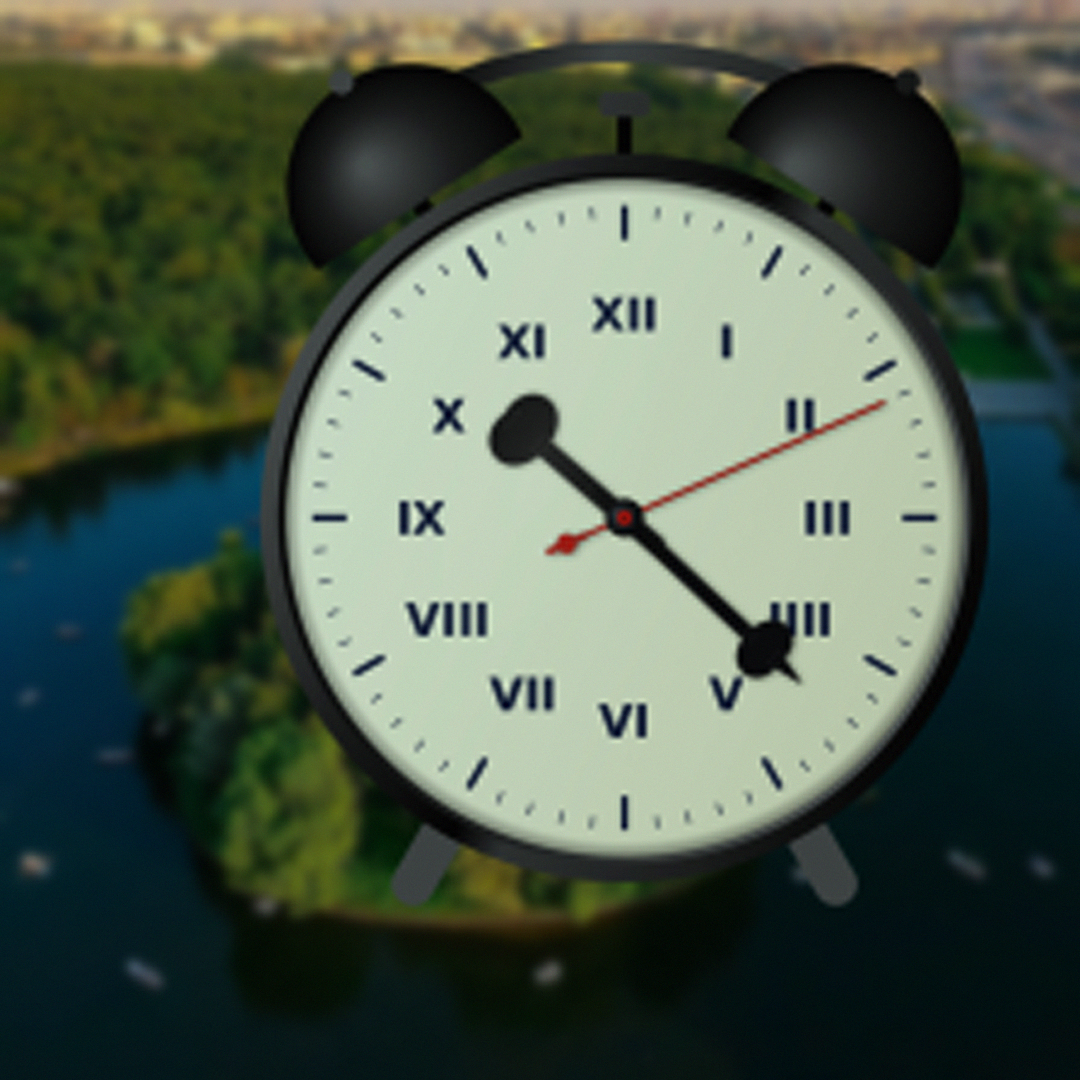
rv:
10.22.11
